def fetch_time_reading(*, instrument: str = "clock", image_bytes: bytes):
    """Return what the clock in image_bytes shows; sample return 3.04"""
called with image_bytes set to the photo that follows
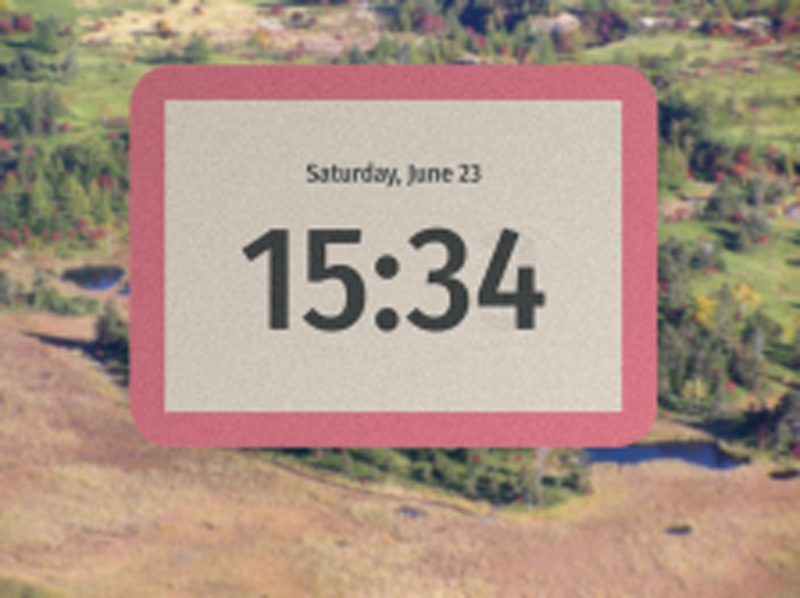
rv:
15.34
